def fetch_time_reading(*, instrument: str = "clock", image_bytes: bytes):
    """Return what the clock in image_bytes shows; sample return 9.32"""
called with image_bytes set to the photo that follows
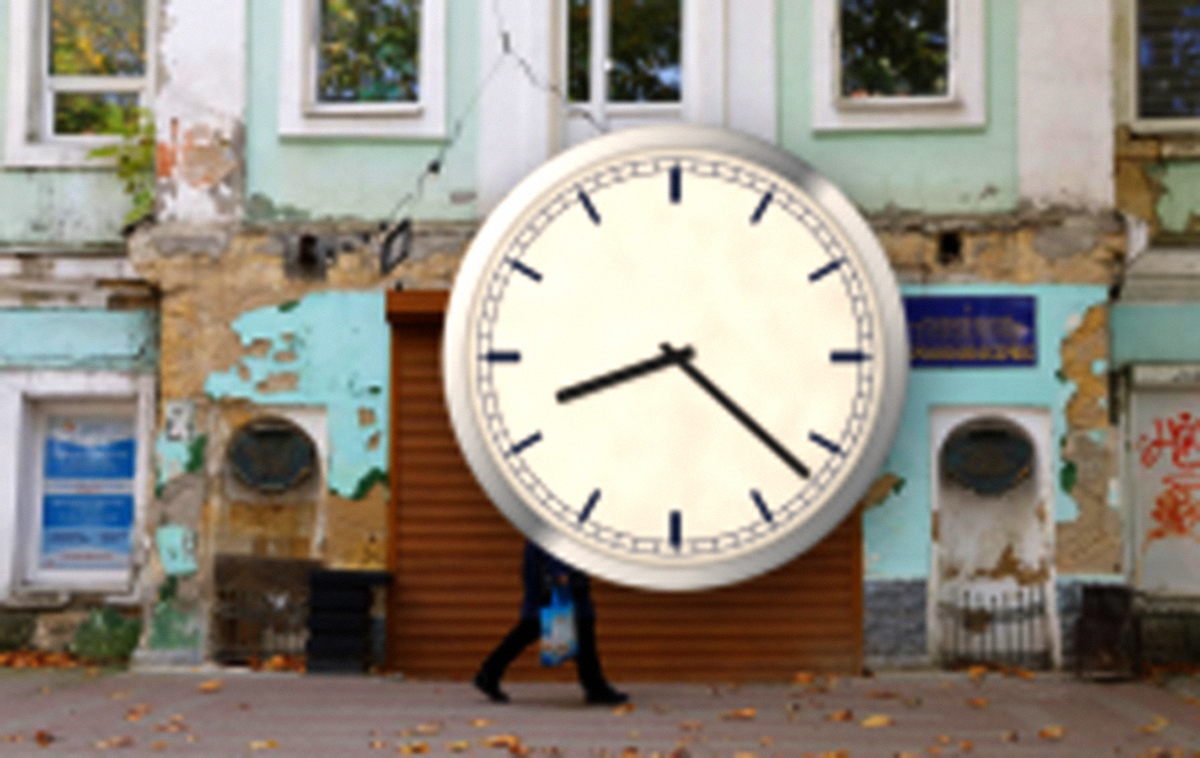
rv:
8.22
